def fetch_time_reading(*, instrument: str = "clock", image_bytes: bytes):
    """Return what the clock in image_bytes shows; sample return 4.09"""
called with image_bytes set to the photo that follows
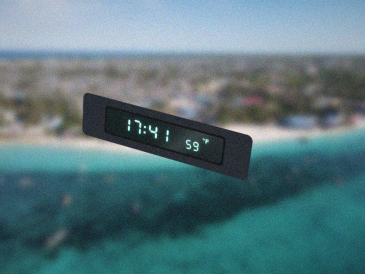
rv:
17.41
